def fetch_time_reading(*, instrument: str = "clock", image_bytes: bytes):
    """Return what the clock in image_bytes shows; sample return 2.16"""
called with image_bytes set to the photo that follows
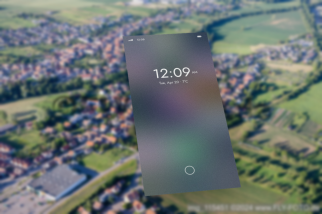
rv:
12.09
